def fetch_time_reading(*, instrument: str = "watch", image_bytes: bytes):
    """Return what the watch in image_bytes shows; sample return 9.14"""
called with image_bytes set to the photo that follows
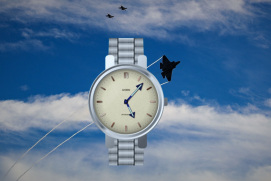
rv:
5.07
